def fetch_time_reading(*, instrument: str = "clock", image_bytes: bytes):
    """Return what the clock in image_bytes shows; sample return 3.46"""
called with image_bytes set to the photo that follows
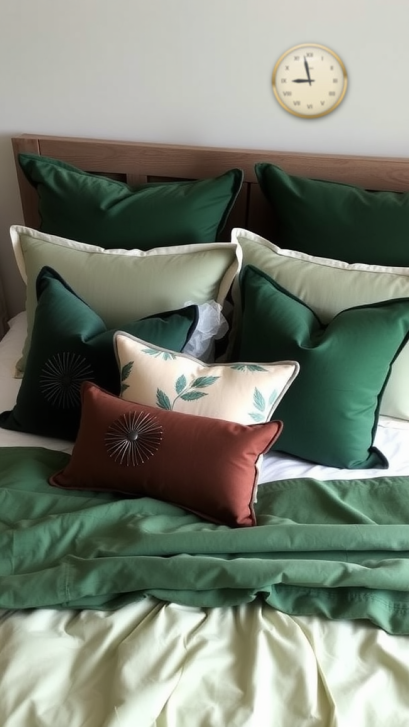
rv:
8.58
